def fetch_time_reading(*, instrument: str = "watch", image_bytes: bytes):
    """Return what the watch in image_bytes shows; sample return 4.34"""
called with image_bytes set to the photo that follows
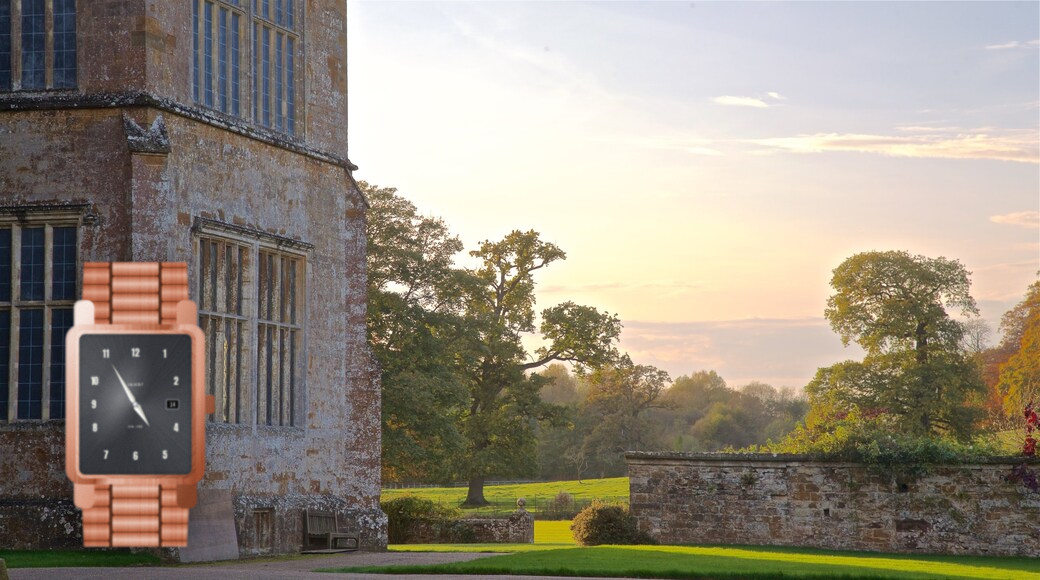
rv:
4.55
